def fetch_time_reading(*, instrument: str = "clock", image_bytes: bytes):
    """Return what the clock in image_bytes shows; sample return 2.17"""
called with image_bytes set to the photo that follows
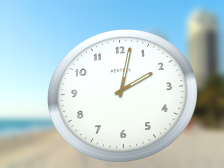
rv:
2.02
